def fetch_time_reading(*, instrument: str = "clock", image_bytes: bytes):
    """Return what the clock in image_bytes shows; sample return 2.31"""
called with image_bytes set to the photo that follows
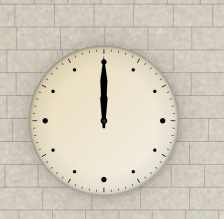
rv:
12.00
